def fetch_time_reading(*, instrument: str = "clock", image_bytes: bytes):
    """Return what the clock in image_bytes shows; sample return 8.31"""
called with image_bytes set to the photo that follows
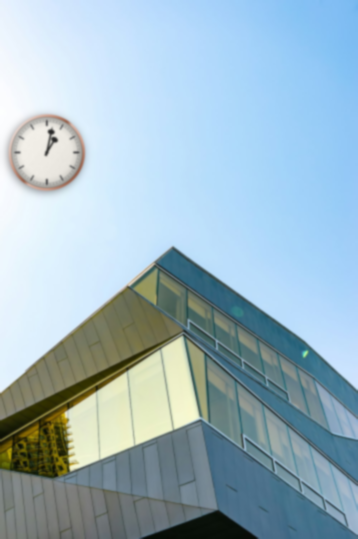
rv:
1.02
